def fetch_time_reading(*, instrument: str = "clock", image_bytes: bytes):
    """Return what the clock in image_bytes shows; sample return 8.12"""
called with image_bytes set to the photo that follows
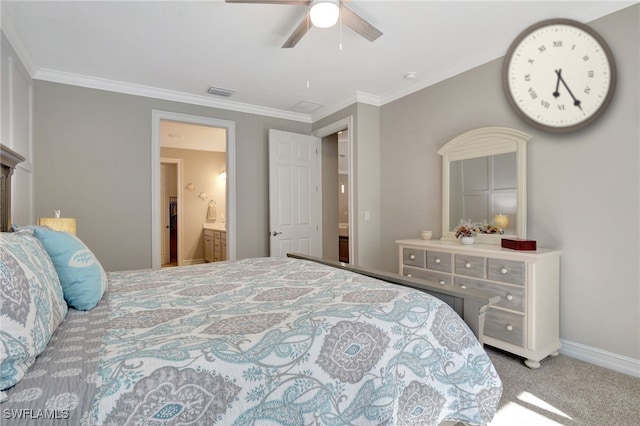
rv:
6.25
